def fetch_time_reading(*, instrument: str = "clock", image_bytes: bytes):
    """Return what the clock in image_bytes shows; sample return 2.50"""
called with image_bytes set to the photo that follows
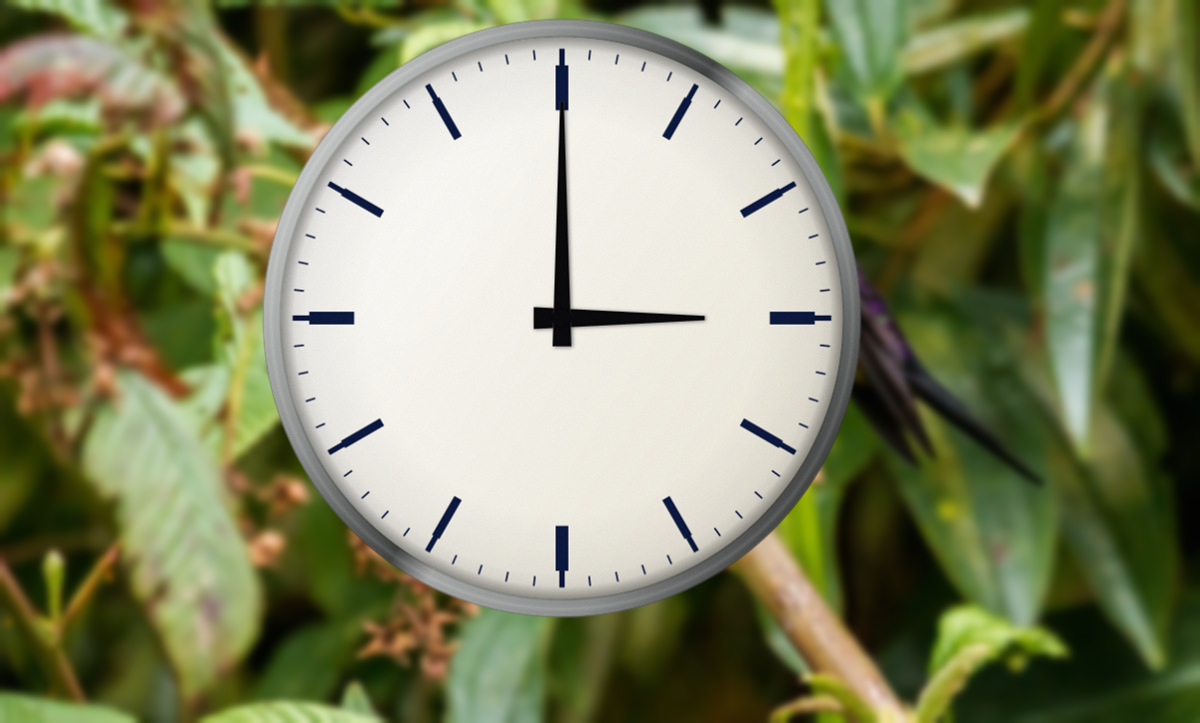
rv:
3.00
